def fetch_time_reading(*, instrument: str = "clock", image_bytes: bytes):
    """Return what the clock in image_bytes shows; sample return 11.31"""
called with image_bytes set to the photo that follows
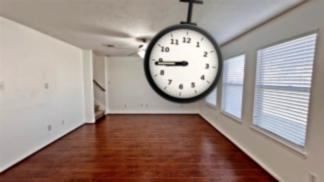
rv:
8.44
